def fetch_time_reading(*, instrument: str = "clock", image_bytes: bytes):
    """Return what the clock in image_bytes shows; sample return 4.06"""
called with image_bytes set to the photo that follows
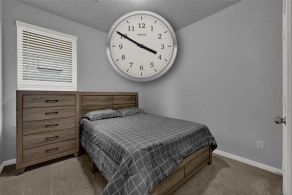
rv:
3.50
